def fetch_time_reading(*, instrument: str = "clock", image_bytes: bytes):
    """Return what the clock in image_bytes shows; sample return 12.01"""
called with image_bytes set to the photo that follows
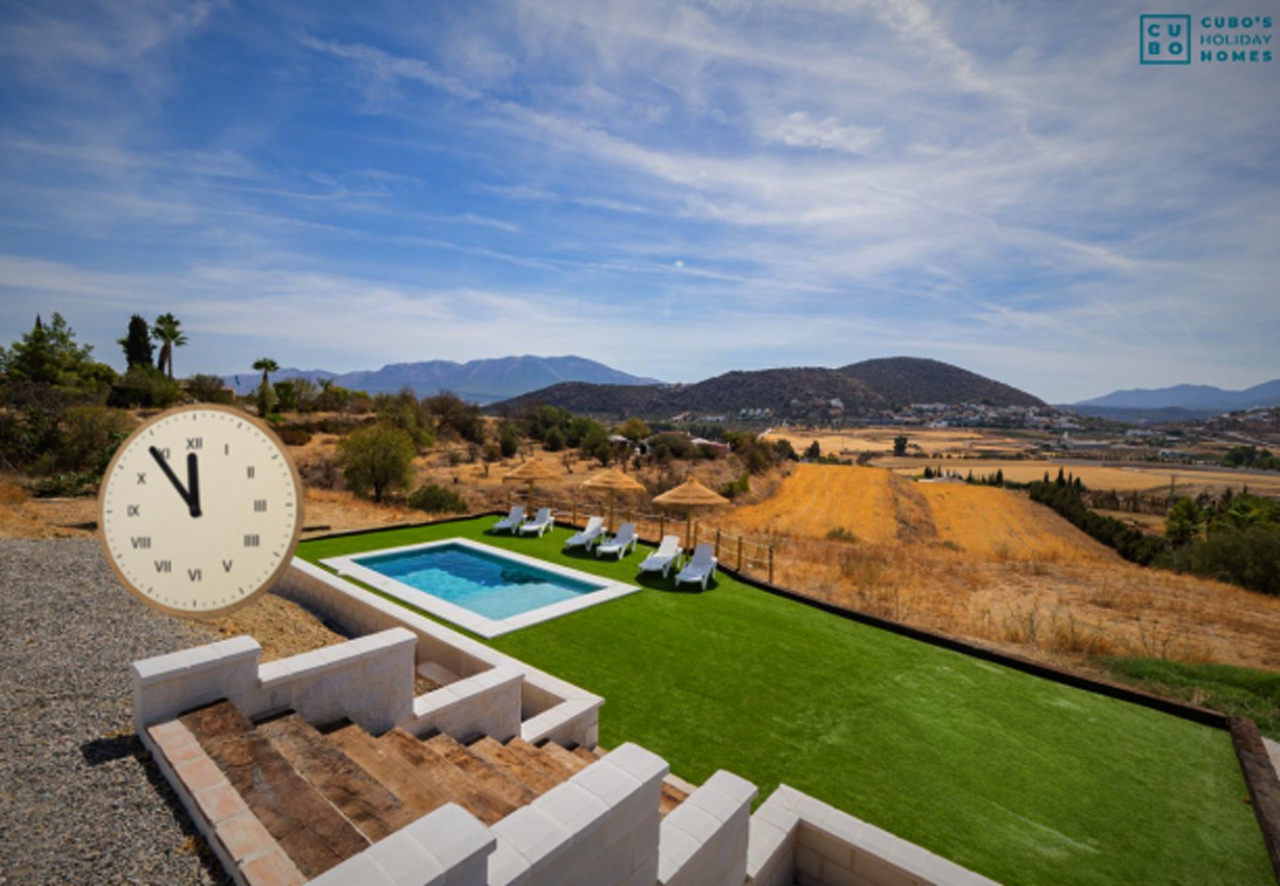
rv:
11.54
